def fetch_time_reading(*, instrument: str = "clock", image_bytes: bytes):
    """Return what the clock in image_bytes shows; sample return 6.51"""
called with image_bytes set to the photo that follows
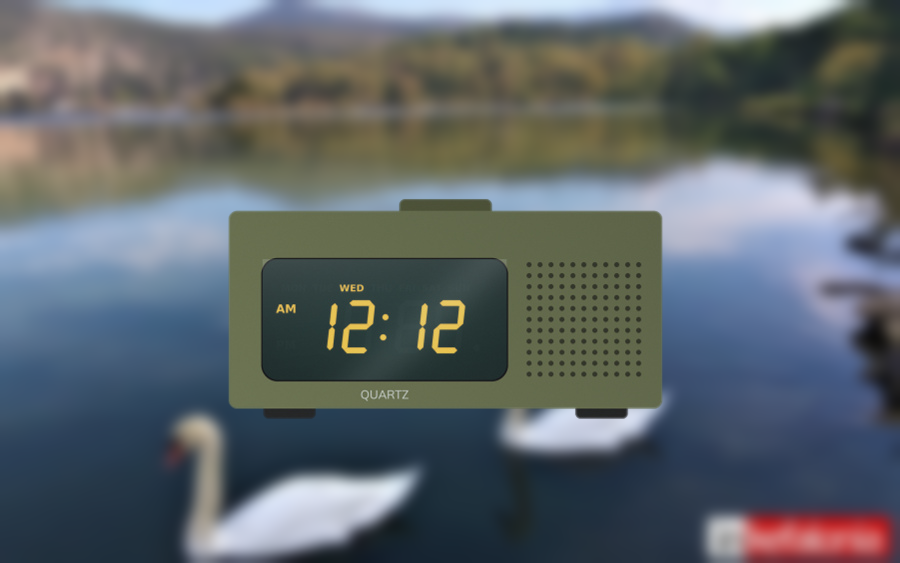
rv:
12.12
